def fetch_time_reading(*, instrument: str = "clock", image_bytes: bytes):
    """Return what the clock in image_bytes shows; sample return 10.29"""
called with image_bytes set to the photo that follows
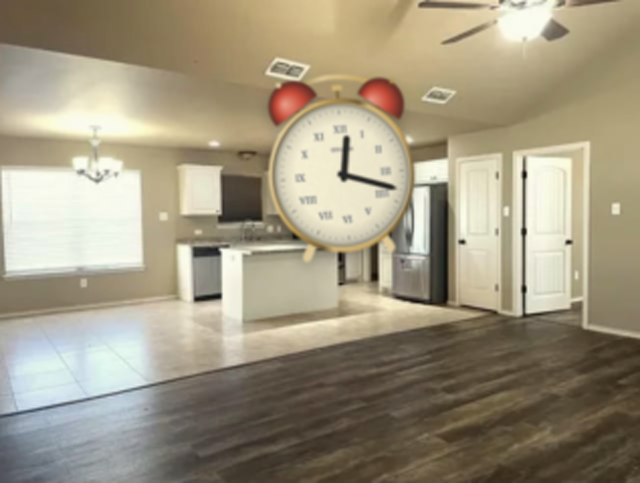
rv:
12.18
